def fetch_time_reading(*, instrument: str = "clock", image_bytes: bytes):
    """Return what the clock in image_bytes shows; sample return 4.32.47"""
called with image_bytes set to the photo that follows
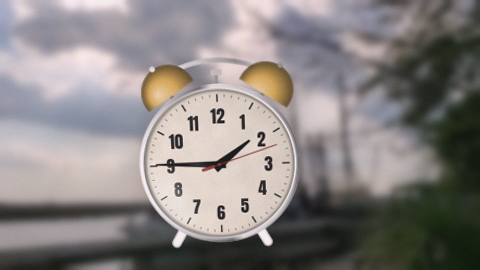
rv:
1.45.12
